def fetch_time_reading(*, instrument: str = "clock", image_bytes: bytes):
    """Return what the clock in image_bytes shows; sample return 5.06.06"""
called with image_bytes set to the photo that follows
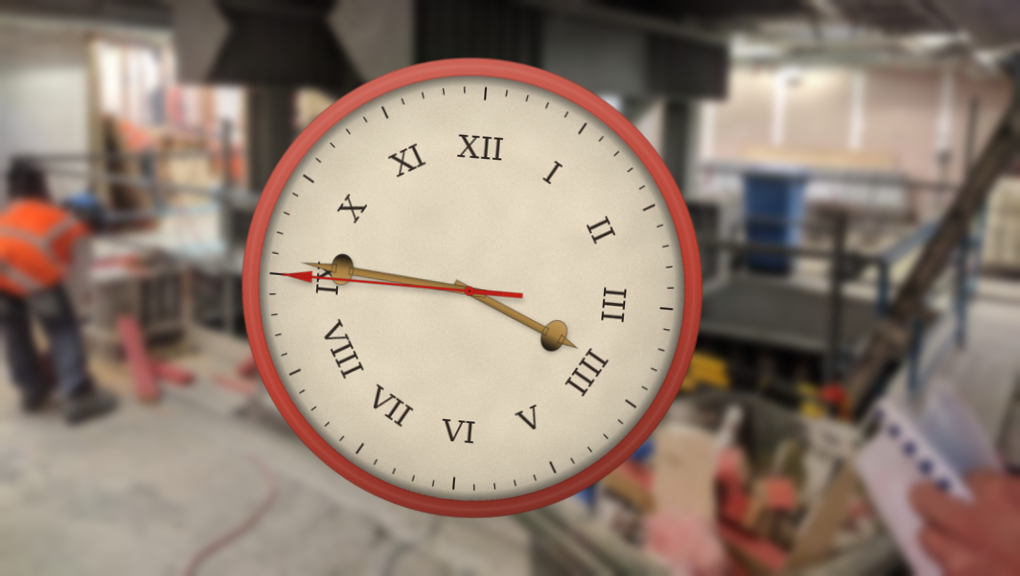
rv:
3.45.45
